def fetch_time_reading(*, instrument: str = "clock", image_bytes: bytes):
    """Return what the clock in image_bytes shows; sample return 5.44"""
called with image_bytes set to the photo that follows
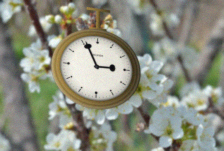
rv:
2.56
